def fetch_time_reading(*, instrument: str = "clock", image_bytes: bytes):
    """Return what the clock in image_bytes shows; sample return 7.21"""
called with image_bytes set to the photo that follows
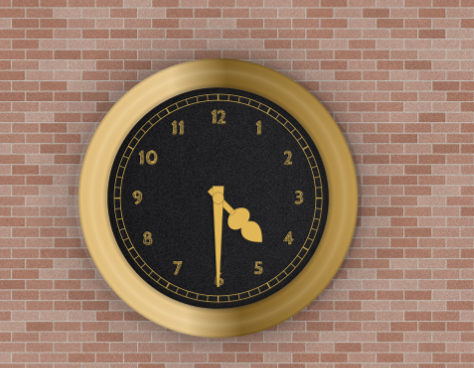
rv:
4.30
